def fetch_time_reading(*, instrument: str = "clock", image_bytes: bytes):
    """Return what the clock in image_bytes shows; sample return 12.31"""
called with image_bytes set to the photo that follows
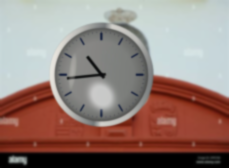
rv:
10.44
